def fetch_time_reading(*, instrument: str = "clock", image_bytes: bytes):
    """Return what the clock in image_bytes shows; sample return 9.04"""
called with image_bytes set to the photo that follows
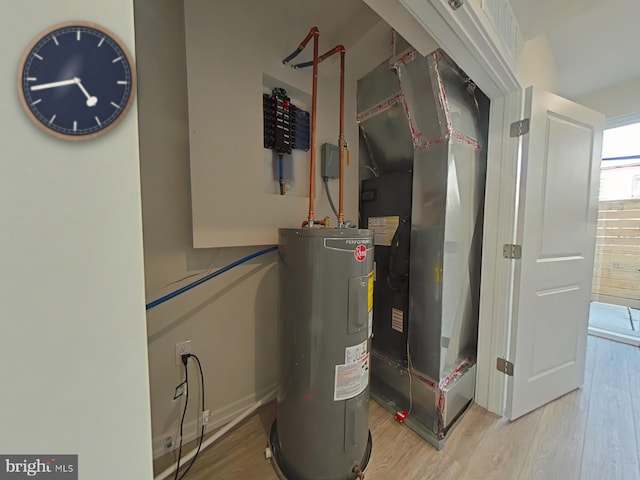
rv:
4.43
